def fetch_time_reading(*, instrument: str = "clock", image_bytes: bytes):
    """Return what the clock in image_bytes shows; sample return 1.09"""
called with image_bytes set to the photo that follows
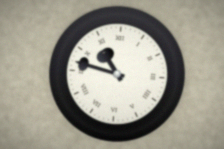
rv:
10.47
